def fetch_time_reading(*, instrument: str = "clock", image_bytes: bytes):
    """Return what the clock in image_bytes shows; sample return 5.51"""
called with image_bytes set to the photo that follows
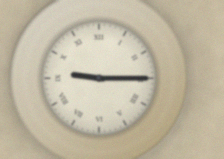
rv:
9.15
